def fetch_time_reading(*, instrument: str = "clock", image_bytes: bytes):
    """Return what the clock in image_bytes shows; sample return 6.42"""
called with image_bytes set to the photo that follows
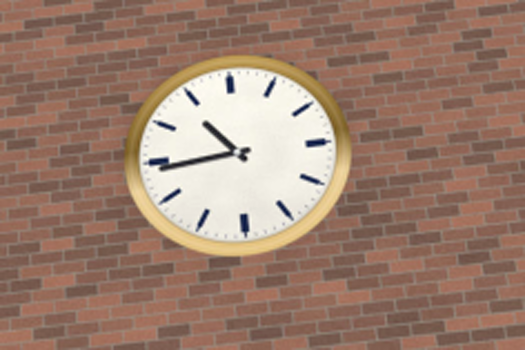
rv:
10.44
